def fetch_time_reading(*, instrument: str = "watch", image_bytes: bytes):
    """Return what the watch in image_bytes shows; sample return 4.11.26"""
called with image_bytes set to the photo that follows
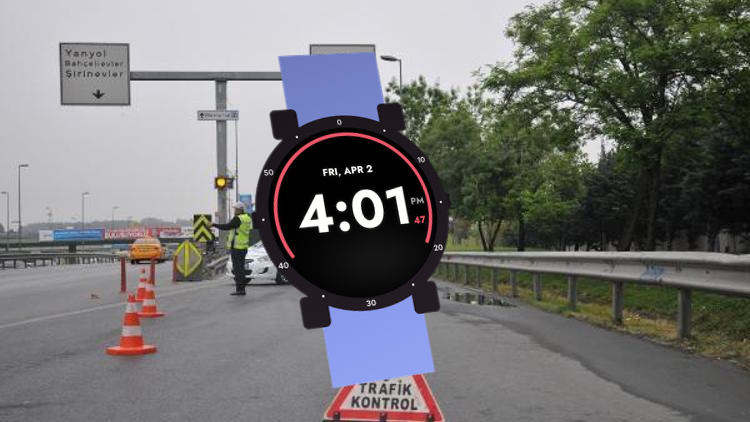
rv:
4.01.47
